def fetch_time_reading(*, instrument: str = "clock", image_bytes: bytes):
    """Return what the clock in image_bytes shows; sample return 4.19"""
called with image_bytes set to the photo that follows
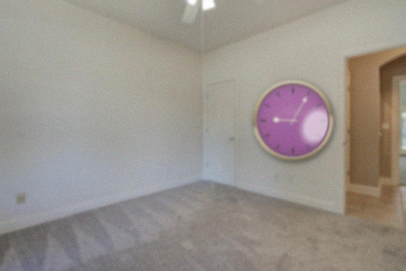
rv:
9.05
